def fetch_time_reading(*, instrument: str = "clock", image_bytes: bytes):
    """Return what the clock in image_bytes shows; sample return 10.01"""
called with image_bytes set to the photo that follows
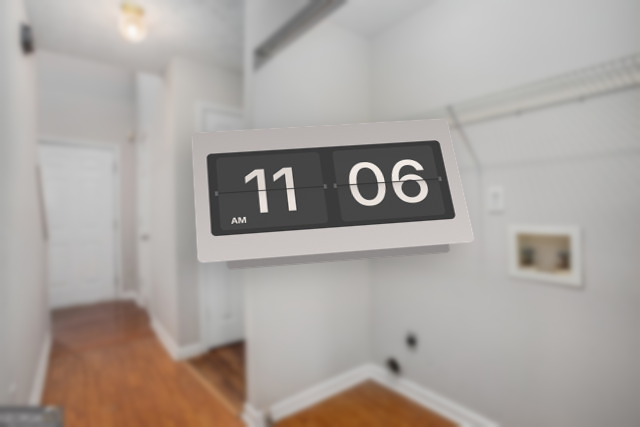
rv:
11.06
